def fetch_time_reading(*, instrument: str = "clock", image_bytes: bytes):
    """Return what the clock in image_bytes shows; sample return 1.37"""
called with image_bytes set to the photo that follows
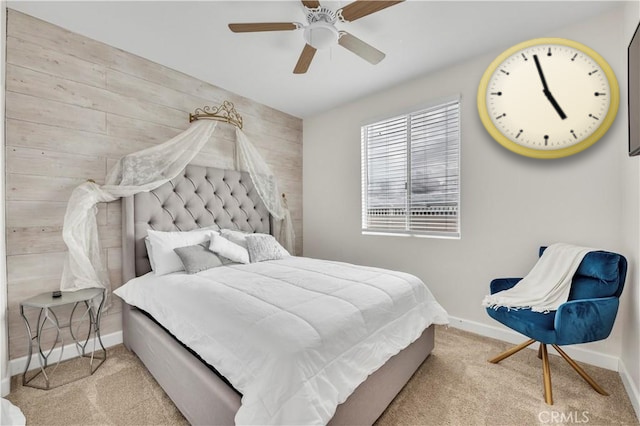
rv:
4.57
